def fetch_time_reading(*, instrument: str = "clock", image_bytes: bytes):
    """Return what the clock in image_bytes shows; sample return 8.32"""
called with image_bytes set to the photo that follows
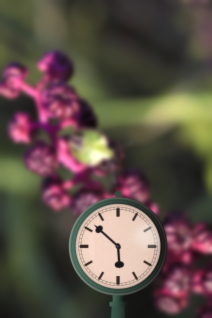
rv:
5.52
